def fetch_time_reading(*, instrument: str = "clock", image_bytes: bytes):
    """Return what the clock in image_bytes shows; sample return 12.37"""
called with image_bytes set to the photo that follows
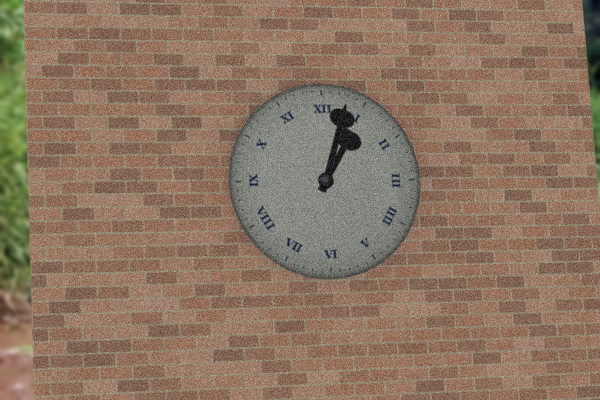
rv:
1.03
